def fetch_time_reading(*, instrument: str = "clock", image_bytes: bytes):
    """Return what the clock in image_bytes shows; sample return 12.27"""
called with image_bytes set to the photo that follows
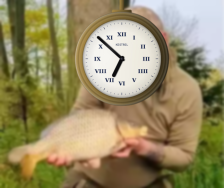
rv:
6.52
